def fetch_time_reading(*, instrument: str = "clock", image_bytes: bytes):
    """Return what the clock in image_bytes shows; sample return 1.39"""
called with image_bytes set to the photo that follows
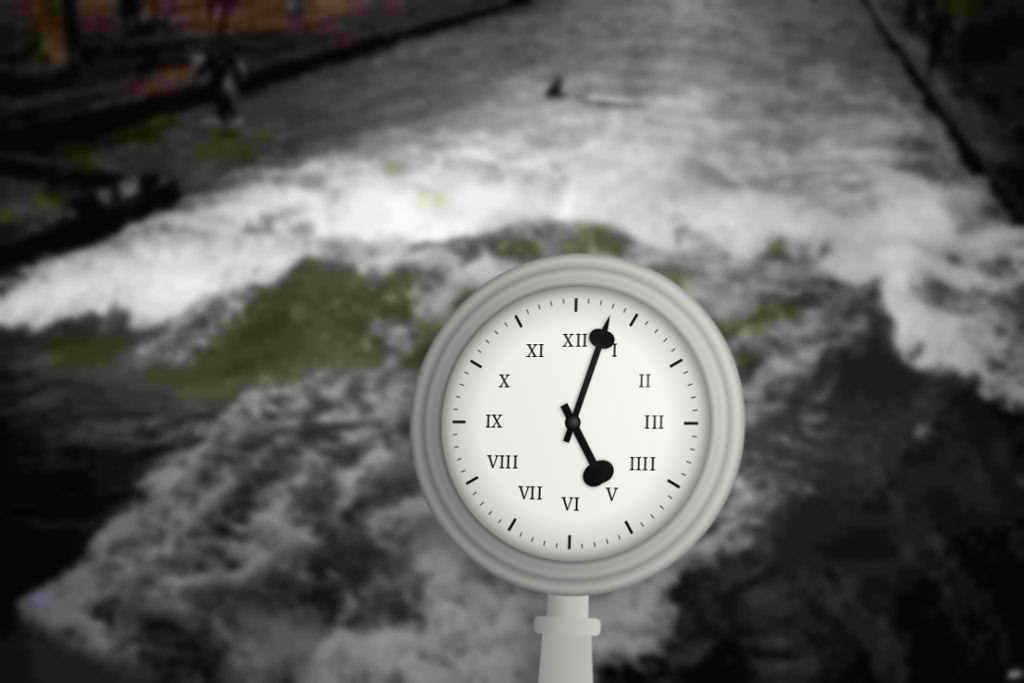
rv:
5.03
